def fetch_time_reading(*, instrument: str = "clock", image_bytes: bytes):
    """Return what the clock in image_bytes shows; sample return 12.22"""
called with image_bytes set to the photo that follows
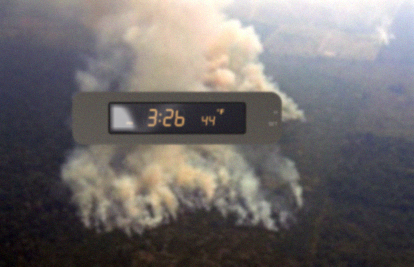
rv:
3.26
